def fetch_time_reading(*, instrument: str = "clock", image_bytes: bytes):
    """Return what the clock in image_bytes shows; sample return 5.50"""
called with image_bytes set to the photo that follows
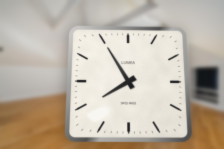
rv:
7.55
